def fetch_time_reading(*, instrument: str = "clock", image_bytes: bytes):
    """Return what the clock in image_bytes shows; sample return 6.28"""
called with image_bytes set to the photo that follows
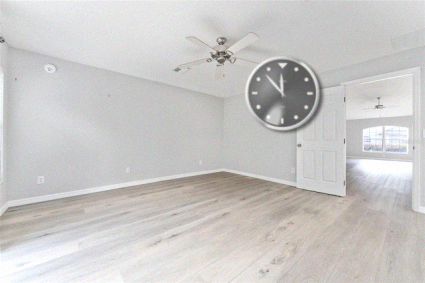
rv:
11.53
